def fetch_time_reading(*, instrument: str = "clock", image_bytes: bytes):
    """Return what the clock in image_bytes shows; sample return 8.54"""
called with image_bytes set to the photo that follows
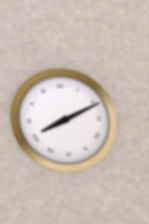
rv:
8.11
